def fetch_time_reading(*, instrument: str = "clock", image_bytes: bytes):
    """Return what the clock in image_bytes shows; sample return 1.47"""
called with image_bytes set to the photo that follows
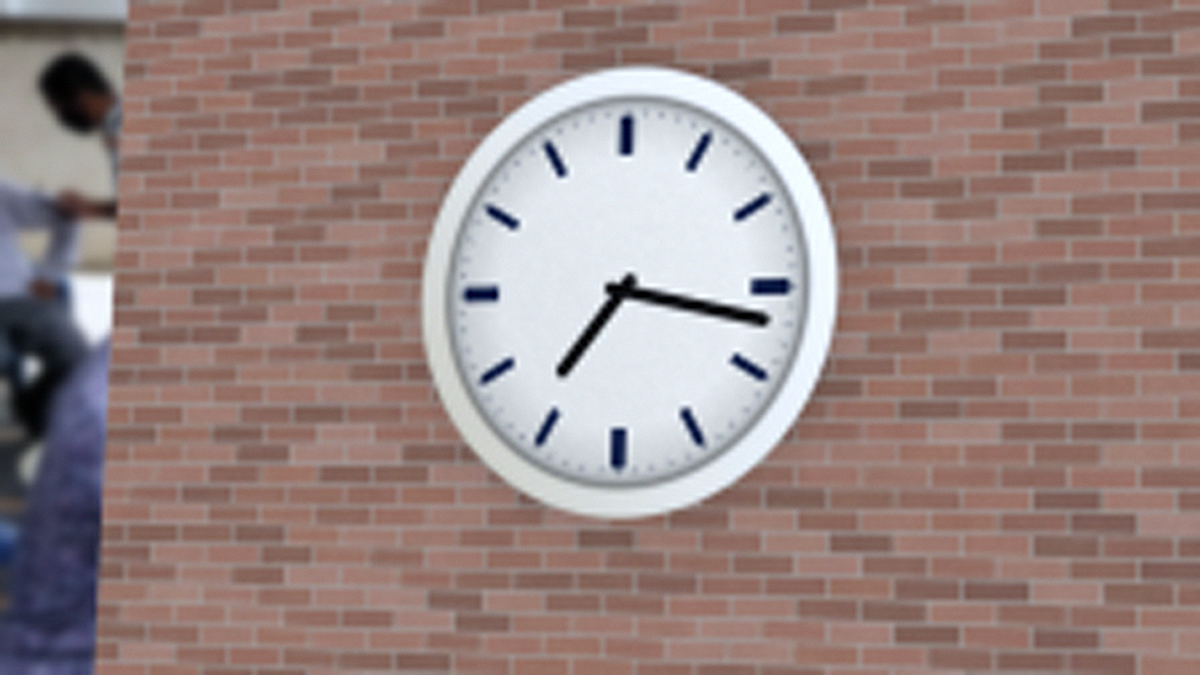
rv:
7.17
